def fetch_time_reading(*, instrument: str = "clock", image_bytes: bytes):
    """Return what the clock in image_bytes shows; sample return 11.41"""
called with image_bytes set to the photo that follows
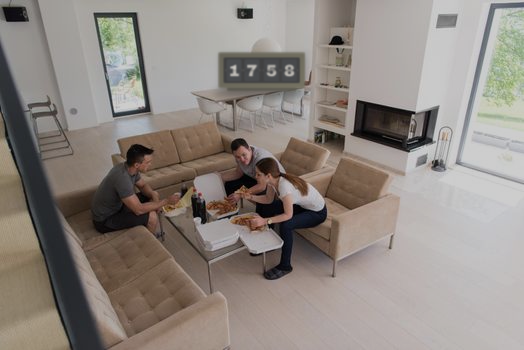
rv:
17.58
